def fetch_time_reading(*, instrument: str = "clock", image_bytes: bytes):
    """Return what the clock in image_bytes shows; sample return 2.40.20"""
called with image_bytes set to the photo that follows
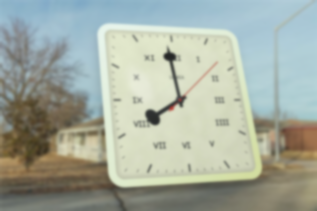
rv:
7.59.08
